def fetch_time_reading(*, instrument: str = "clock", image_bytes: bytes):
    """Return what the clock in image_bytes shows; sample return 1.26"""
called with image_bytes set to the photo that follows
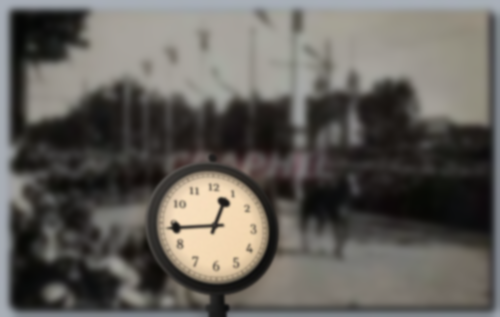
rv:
12.44
